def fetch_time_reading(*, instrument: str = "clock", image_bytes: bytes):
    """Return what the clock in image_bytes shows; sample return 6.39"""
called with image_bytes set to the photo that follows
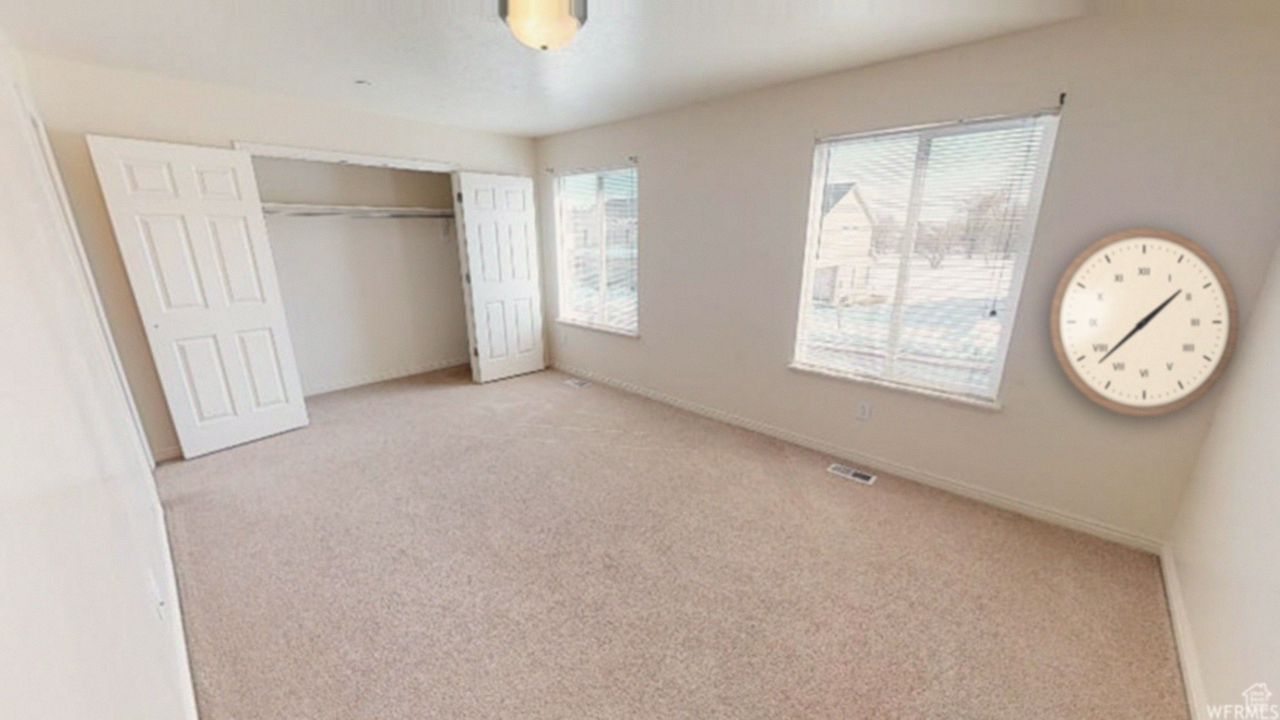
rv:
1.38
